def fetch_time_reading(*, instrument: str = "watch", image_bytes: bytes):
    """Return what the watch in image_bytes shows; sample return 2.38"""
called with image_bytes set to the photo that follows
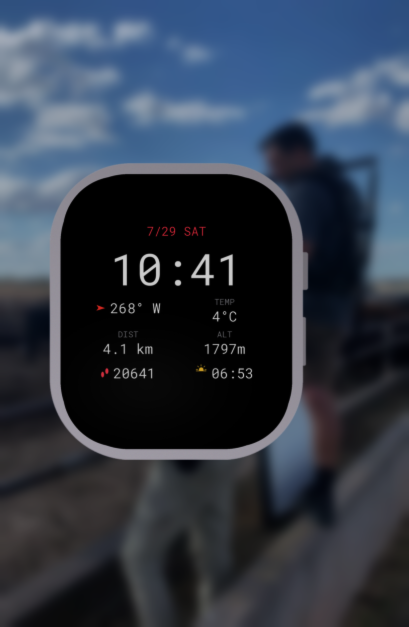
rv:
10.41
